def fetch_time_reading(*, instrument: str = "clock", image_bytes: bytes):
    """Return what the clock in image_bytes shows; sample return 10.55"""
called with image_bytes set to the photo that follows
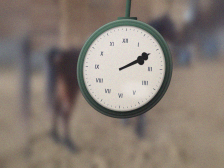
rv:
2.10
